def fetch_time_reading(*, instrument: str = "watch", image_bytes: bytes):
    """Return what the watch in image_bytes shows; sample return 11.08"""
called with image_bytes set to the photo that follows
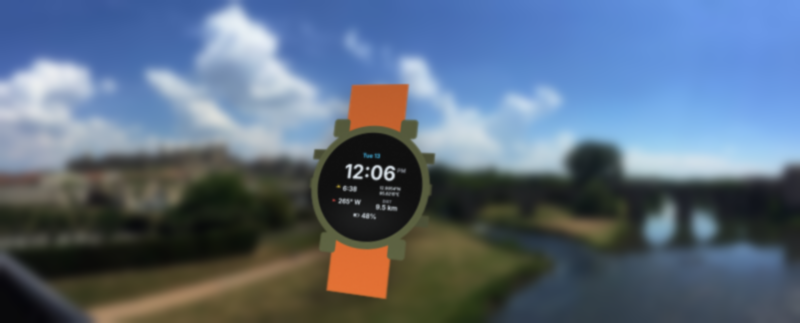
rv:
12.06
